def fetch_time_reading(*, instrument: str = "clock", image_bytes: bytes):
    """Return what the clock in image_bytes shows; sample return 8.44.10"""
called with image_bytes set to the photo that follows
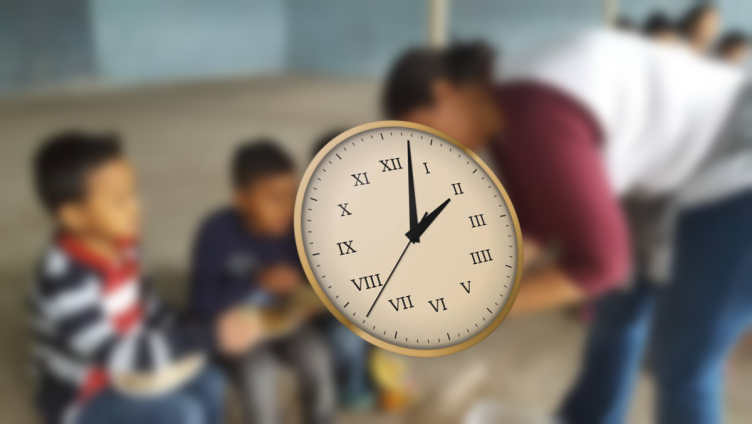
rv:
2.02.38
